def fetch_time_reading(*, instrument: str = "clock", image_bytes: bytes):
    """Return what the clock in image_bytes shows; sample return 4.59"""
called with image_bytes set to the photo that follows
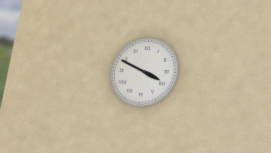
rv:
3.49
